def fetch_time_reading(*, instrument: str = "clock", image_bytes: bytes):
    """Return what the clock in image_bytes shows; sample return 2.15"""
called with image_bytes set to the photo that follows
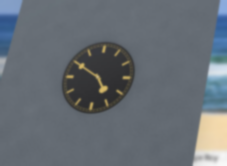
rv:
4.50
